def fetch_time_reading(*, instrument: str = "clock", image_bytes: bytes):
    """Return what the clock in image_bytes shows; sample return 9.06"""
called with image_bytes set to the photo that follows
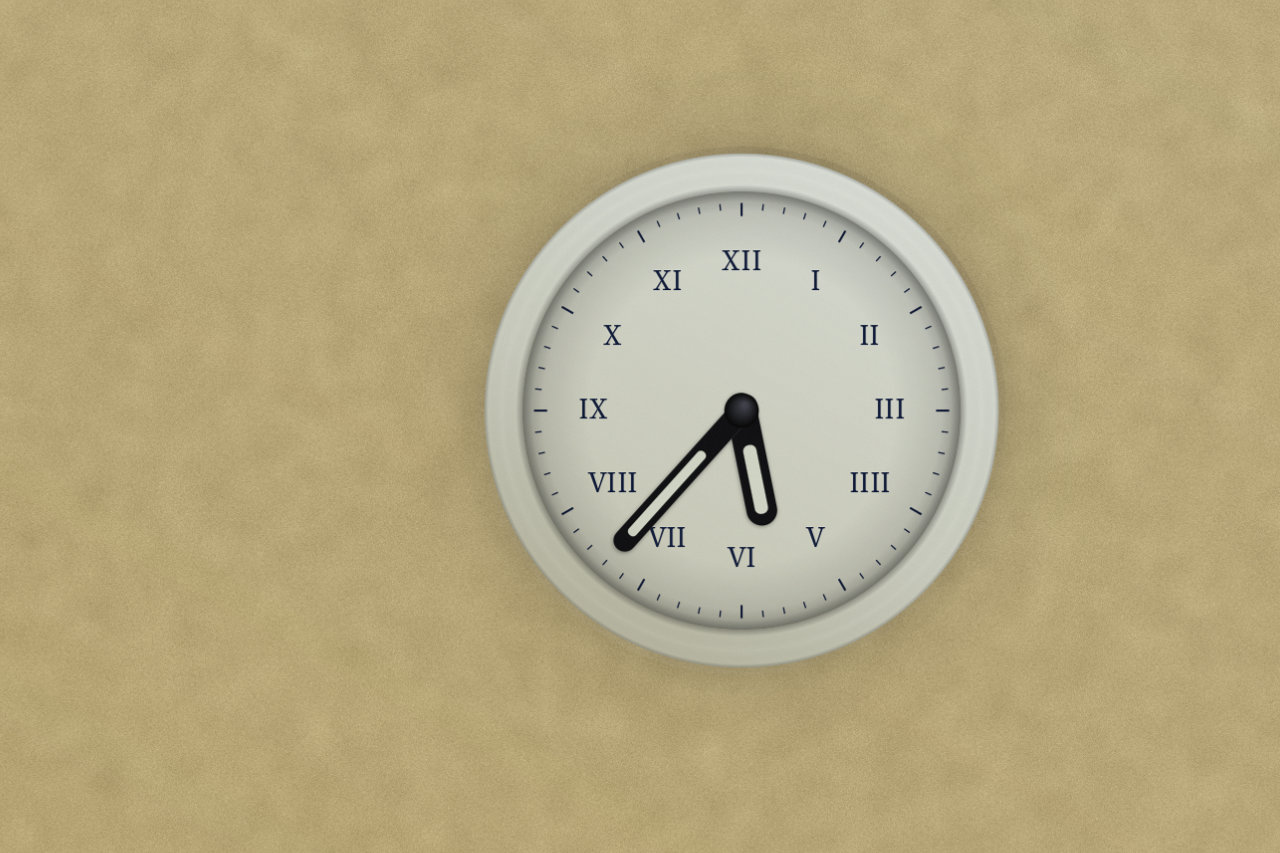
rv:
5.37
